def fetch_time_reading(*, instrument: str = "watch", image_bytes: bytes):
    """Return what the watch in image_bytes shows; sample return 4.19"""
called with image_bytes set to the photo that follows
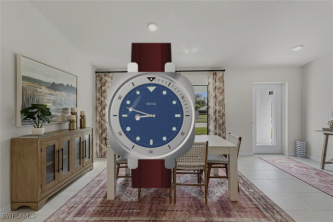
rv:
8.48
